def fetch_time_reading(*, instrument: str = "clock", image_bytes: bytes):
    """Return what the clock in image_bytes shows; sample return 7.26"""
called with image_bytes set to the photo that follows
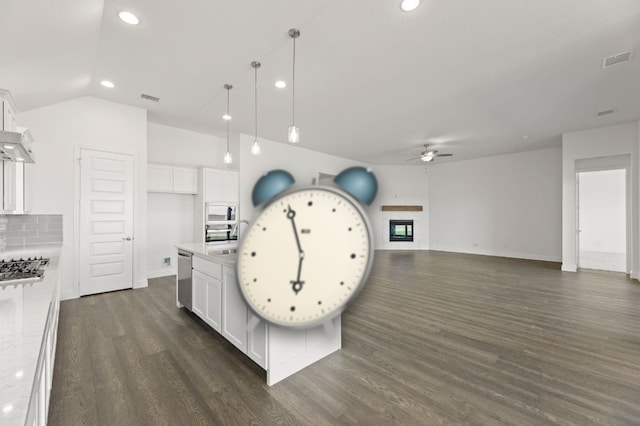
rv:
5.56
